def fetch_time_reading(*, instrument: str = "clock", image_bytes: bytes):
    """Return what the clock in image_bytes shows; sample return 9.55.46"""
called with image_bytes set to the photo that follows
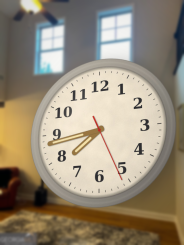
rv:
7.43.26
